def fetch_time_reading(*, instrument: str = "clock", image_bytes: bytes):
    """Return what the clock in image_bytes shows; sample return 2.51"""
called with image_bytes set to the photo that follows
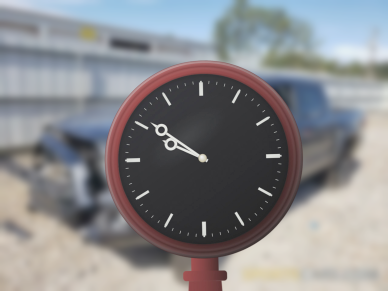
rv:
9.51
